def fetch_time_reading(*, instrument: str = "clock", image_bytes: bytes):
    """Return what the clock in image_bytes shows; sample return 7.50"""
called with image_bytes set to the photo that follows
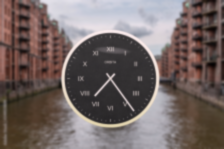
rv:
7.24
